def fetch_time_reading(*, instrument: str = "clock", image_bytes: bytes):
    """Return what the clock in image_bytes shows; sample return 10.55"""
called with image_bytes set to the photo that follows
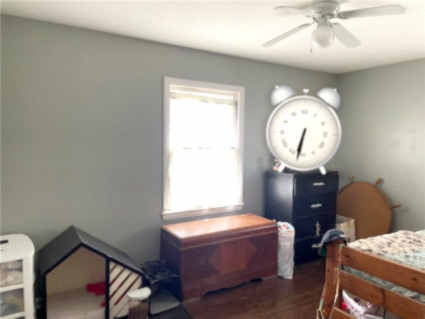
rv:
6.32
